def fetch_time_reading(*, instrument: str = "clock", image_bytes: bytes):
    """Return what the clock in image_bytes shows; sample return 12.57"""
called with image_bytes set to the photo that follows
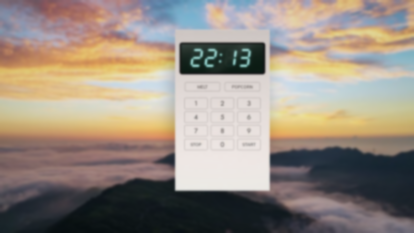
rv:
22.13
